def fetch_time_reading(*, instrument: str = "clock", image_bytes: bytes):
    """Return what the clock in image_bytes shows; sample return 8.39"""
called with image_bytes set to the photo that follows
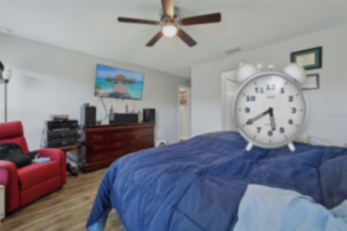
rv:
5.40
